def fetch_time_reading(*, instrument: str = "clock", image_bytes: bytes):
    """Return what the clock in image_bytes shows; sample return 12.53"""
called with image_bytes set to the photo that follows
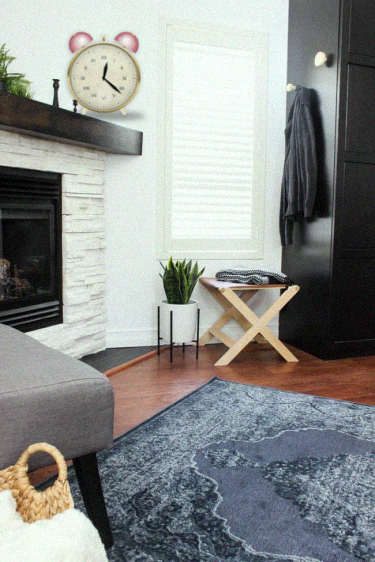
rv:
12.22
